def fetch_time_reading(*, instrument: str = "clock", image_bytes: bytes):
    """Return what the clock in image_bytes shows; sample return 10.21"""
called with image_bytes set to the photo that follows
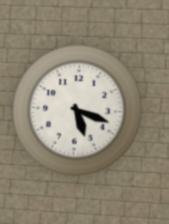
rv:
5.18
